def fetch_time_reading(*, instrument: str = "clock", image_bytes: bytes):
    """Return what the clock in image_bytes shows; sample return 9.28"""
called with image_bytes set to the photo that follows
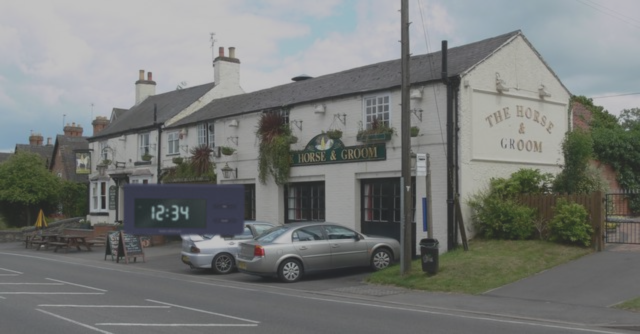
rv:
12.34
